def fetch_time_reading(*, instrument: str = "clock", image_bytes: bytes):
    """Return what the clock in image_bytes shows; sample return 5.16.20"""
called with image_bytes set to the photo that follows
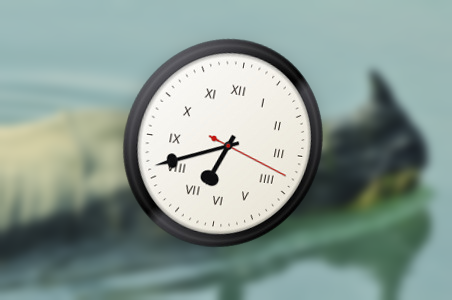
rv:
6.41.18
